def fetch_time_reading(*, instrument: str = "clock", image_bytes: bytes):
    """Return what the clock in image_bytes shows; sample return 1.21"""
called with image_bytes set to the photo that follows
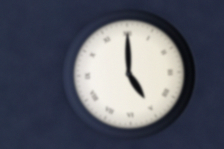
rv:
5.00
